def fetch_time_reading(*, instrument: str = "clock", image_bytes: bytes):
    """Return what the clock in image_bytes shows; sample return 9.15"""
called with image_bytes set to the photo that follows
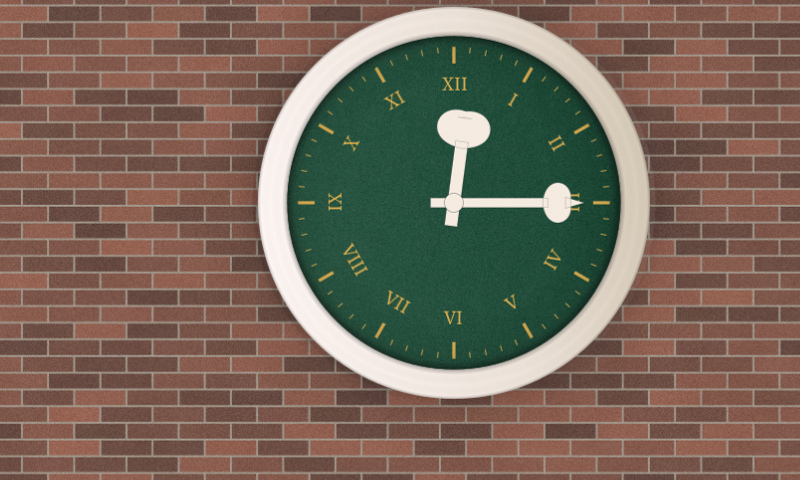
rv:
12.15
